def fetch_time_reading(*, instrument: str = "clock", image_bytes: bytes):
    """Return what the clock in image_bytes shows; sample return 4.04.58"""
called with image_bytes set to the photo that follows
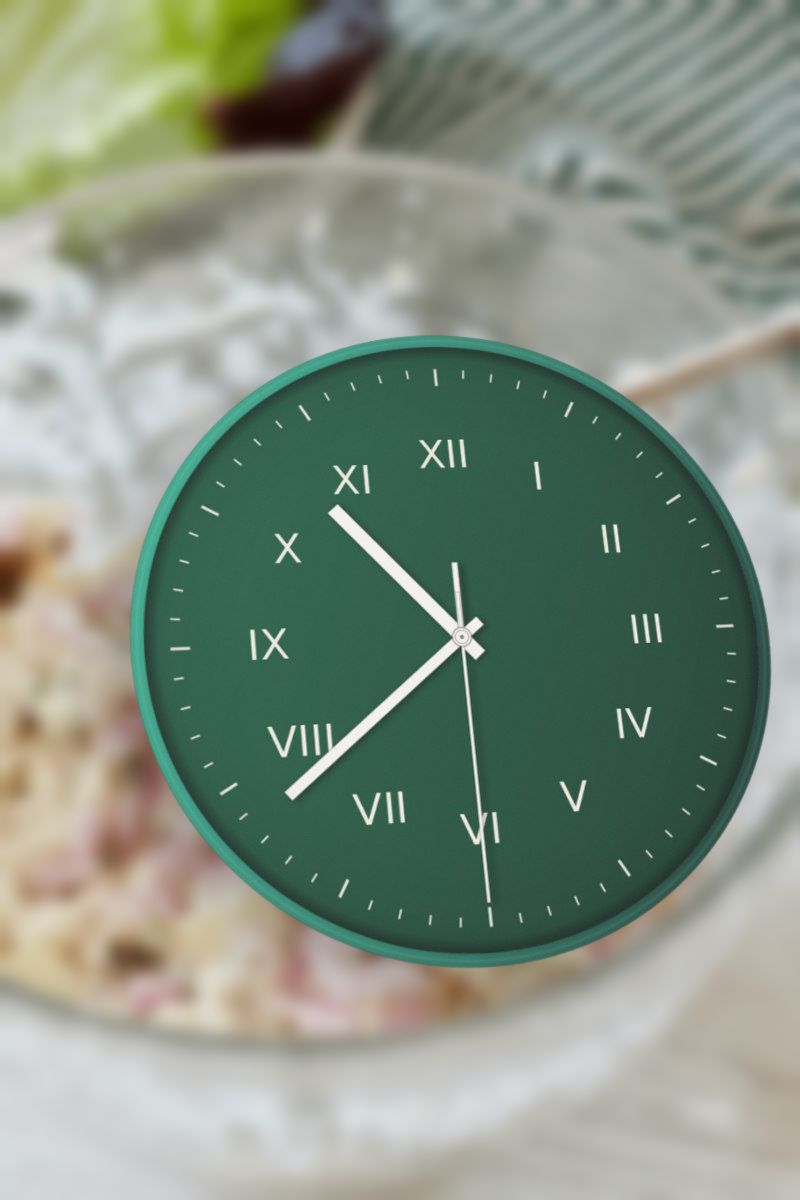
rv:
10.38.30
